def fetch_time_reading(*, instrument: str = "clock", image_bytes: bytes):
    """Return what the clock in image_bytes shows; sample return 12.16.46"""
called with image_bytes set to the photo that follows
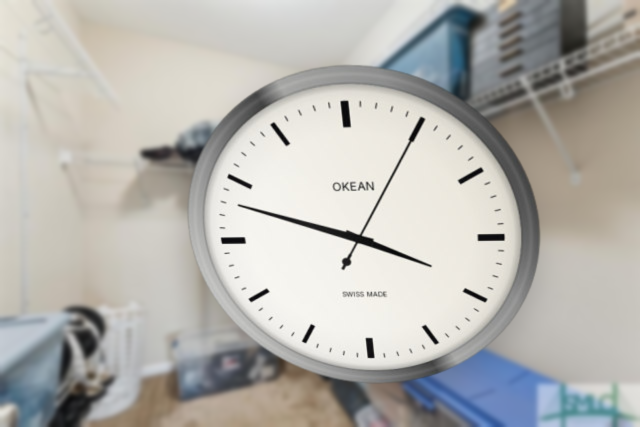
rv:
3.48.05
